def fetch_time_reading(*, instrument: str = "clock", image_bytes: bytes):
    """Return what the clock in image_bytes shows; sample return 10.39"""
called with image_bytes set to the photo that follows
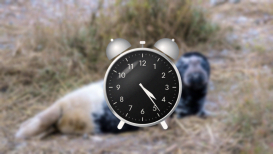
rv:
4.24
